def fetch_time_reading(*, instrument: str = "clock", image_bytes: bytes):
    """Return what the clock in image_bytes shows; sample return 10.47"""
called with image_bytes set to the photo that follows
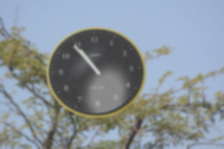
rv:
10.54
